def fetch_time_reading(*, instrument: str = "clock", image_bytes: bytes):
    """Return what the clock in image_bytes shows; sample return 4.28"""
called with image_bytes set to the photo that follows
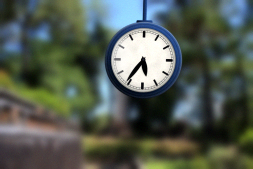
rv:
5.36
